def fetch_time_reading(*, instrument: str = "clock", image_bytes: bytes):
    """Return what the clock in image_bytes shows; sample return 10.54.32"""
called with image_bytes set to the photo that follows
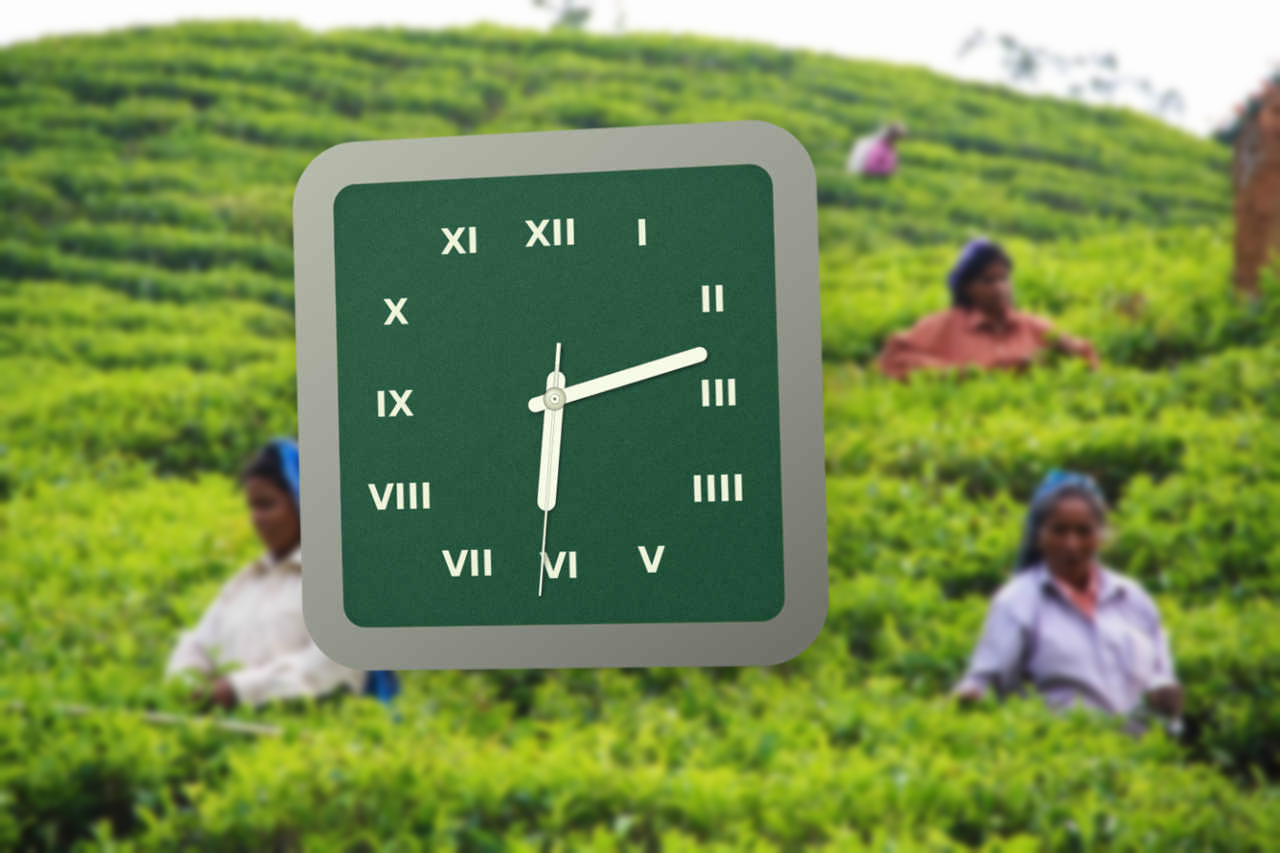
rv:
6.12.31
